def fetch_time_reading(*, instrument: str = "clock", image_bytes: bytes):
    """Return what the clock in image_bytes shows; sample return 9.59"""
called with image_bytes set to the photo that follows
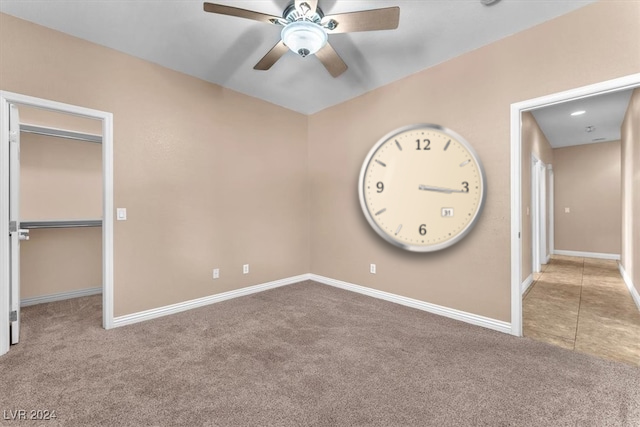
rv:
3.16
